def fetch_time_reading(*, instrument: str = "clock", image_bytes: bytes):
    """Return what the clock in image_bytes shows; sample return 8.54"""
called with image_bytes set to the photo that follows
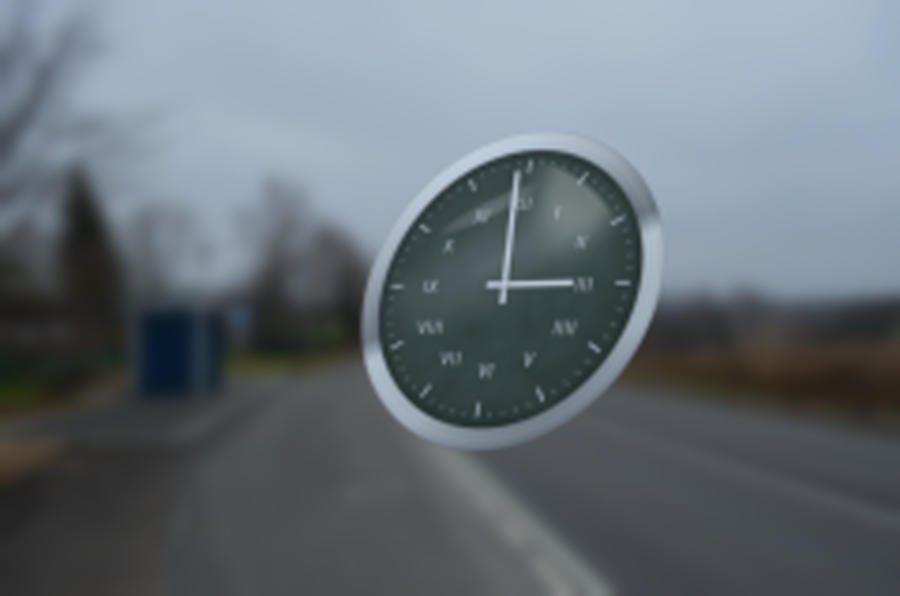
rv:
2.59
